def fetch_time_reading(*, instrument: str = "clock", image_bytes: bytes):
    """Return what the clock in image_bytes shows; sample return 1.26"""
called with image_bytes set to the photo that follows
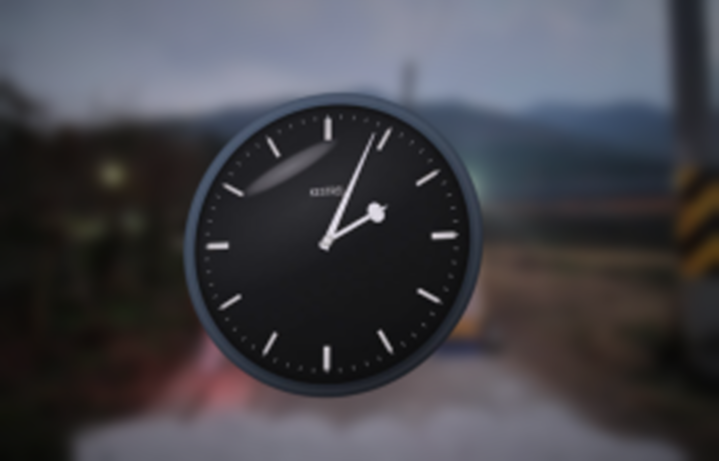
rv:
2.04
